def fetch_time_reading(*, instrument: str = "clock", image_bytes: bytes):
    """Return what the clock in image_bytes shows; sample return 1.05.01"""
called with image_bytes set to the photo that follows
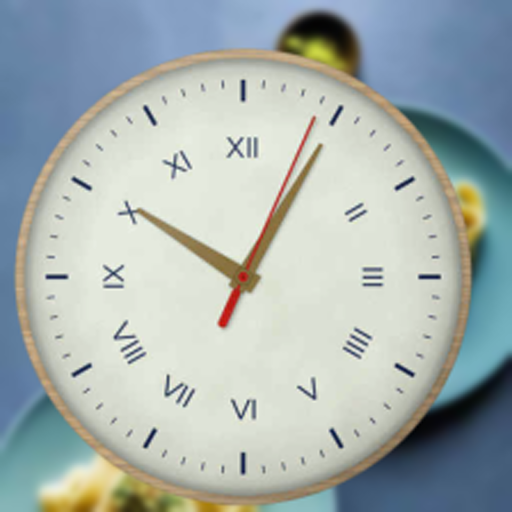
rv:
10.05.04
